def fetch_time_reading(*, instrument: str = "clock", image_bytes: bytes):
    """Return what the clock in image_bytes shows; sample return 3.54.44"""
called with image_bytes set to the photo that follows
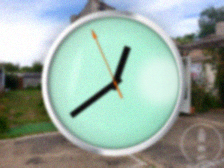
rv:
12.38.56
